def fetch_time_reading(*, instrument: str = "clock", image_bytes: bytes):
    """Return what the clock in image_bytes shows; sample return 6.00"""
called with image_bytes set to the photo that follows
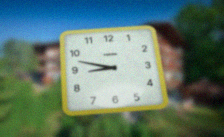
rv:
8.48
